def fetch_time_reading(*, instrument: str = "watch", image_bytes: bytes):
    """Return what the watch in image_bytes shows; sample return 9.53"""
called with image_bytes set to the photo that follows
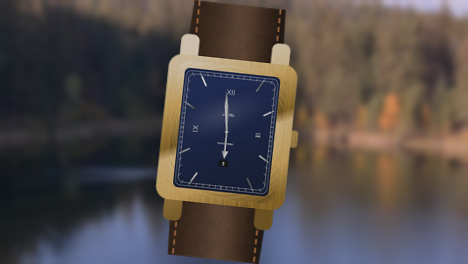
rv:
5.59
